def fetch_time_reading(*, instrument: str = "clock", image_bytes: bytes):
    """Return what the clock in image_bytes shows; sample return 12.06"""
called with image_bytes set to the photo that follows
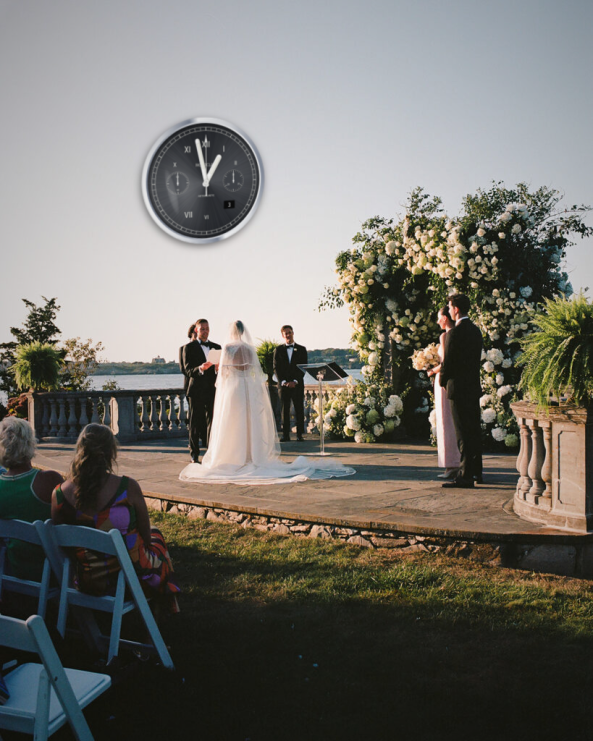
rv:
12.58
